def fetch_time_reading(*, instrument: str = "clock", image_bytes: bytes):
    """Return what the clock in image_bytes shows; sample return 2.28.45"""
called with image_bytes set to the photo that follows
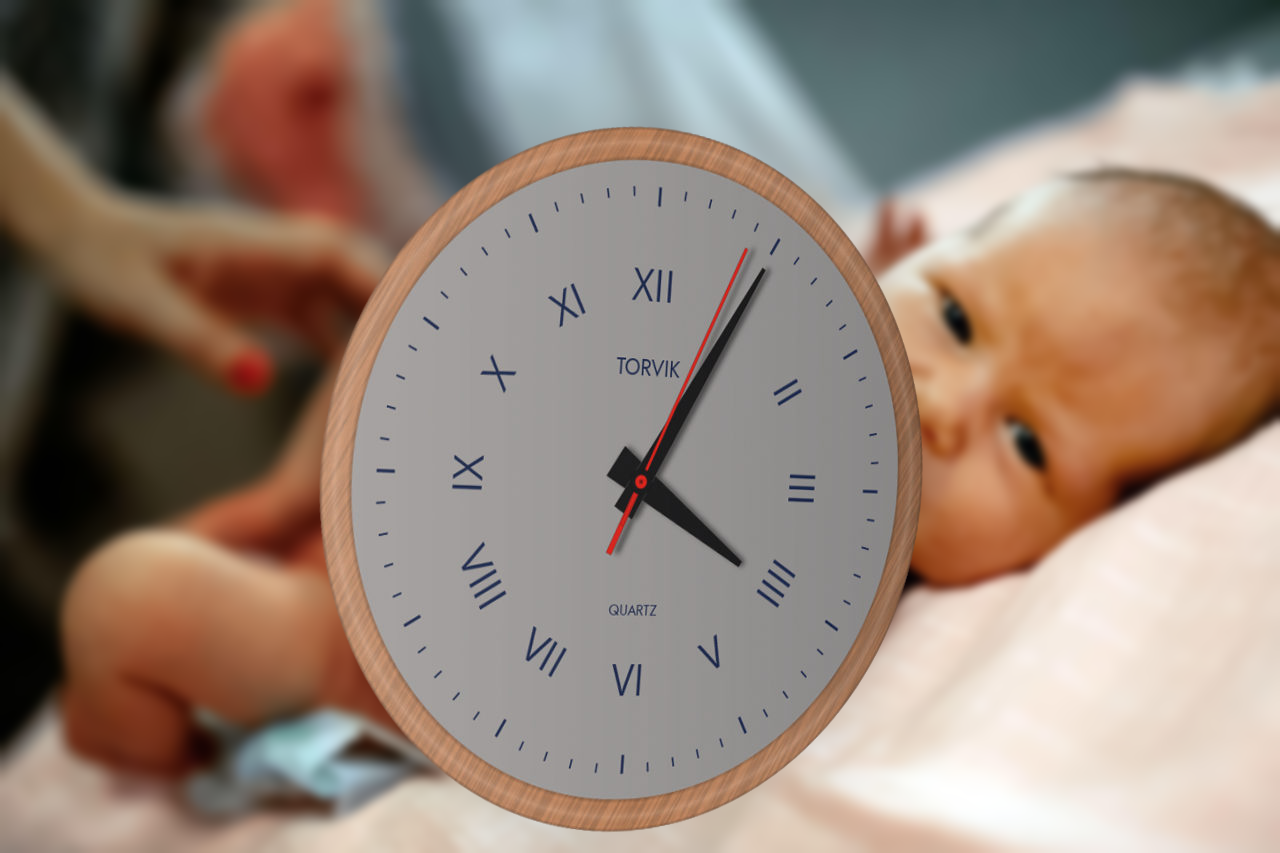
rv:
4.05.04
